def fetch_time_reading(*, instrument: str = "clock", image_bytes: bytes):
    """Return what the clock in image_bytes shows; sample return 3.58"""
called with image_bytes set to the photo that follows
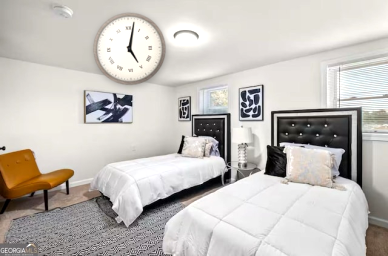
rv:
5.02
